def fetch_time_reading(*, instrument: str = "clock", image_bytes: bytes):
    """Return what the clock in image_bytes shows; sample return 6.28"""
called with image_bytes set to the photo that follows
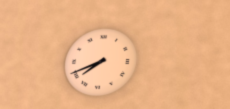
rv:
7.41
